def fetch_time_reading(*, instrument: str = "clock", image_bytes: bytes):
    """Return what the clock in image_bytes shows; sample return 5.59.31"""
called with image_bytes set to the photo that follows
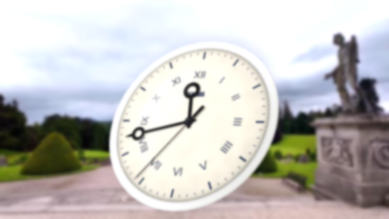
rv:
11.42.36
